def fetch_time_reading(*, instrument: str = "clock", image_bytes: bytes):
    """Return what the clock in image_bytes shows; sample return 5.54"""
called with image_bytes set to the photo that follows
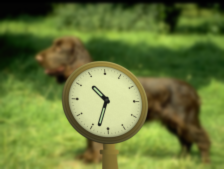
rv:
10.33
